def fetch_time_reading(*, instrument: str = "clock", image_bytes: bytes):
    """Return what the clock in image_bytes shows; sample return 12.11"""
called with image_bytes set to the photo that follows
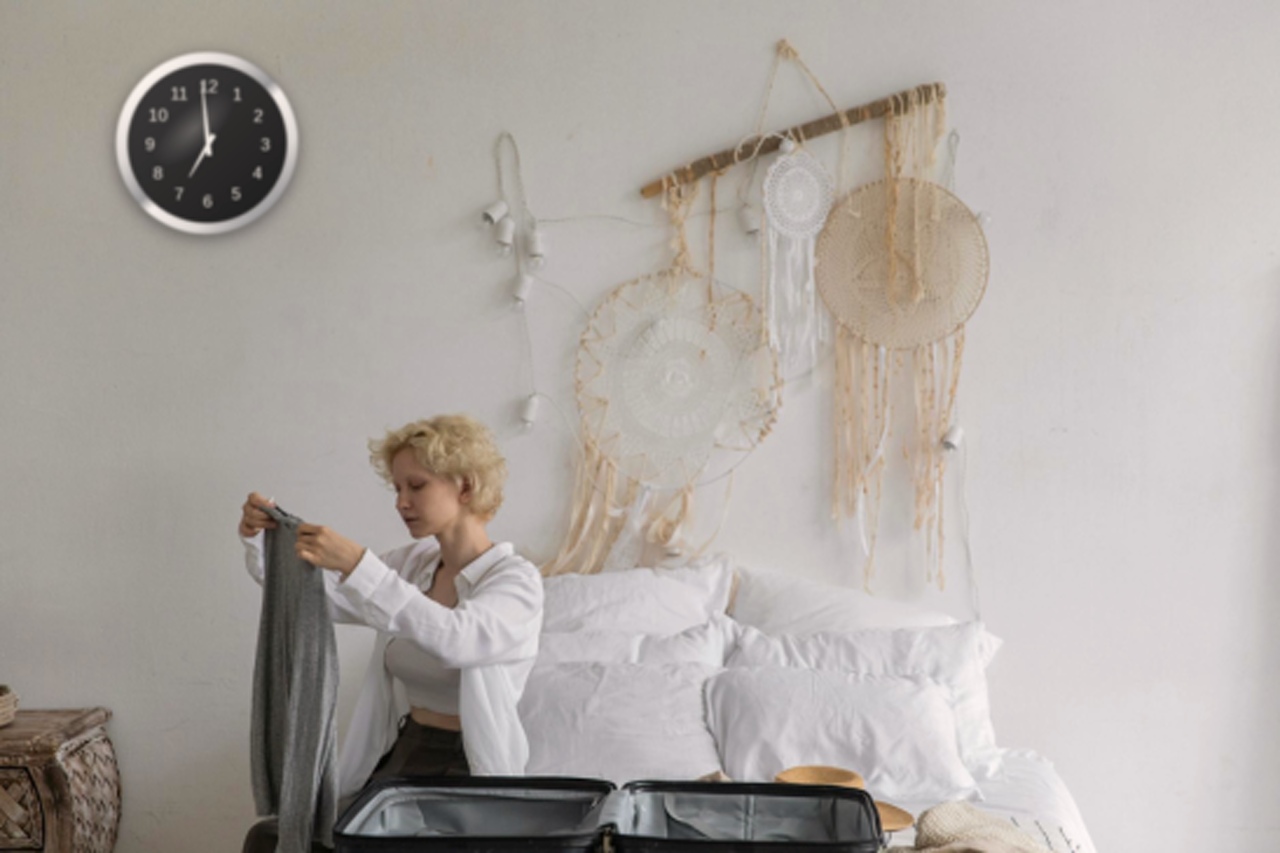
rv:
6.59
